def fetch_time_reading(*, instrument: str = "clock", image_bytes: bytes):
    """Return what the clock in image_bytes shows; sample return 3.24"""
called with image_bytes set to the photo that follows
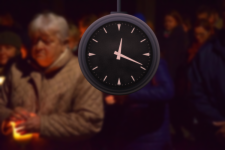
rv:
12.19
